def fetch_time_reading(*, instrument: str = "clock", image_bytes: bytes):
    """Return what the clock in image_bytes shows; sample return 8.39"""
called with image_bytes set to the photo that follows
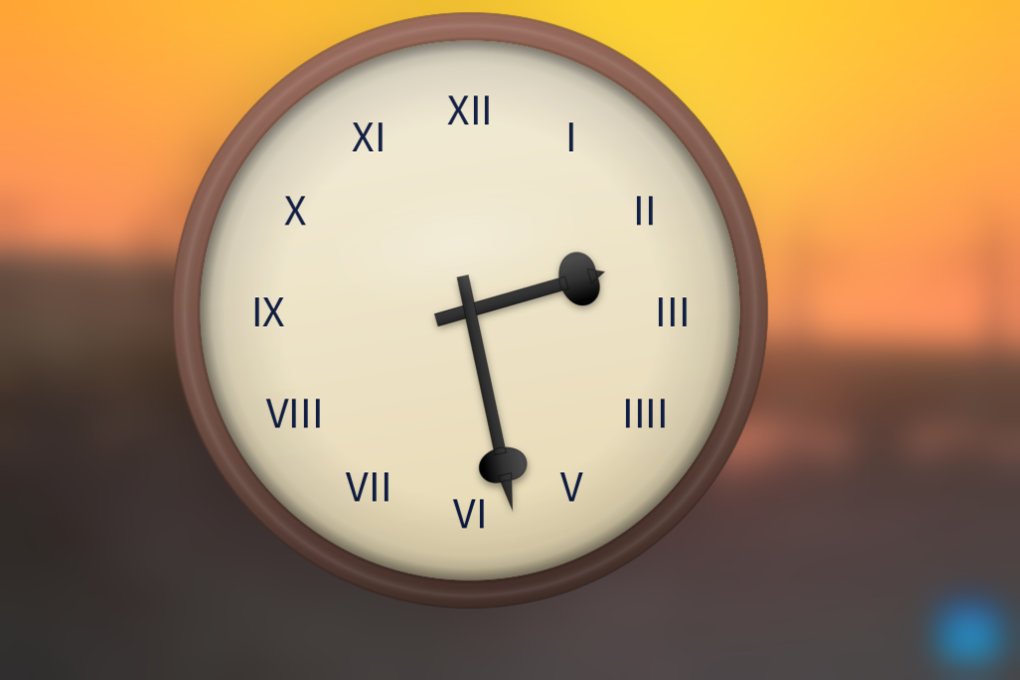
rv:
2.28
